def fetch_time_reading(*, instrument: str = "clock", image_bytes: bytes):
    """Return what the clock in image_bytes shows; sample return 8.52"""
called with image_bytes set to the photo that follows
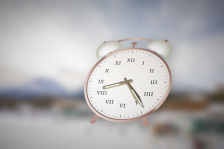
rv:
8.24
